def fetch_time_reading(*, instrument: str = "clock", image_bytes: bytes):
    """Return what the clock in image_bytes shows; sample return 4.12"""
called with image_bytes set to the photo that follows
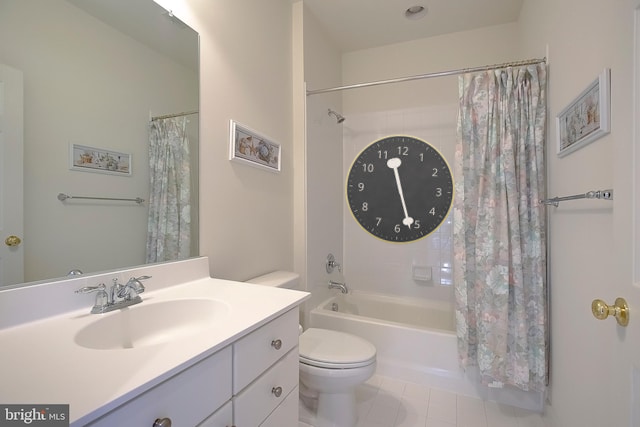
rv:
11.27
